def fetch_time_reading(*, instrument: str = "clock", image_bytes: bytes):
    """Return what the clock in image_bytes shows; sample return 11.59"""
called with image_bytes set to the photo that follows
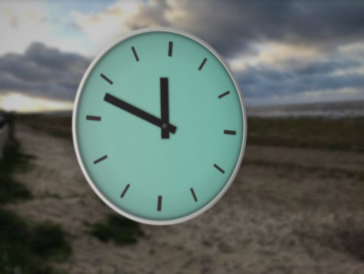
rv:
11.48
